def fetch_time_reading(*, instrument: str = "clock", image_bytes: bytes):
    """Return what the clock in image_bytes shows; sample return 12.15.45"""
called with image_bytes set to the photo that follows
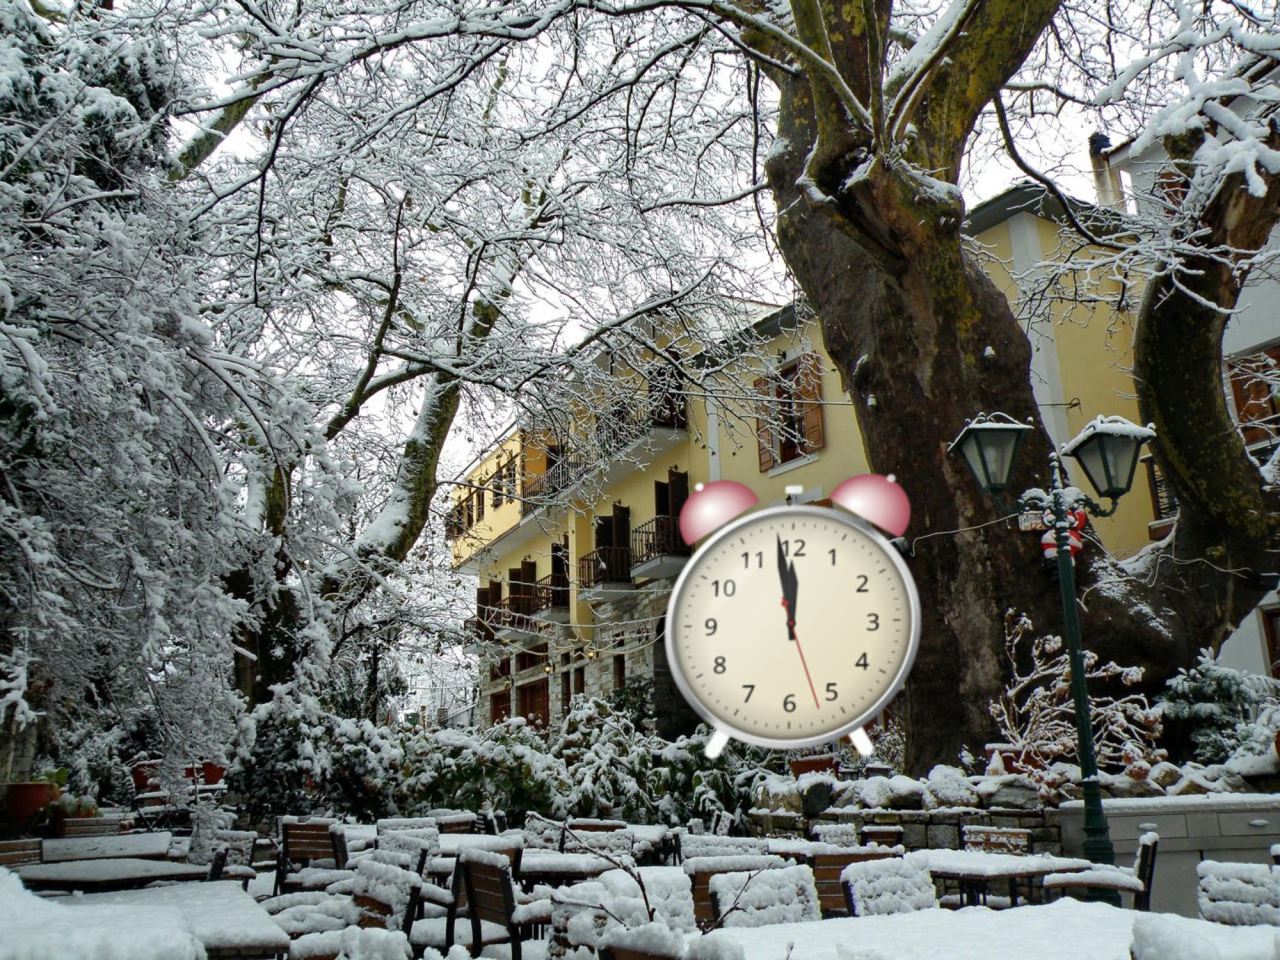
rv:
11.58.27
